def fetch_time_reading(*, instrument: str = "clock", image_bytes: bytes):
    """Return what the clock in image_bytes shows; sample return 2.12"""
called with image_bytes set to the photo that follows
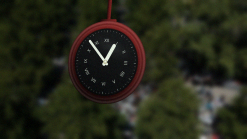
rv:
12.53
